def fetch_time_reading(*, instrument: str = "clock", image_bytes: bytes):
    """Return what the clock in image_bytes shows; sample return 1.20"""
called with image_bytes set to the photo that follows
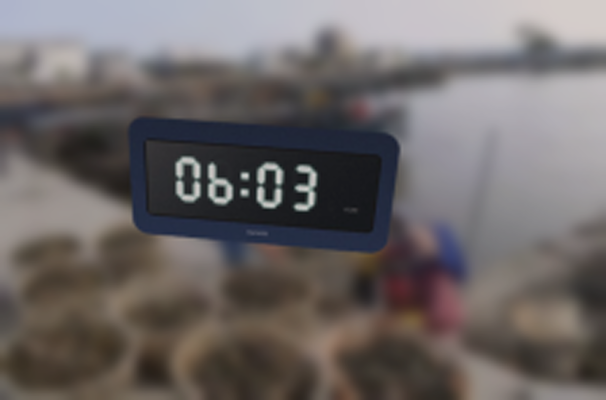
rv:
6.03
